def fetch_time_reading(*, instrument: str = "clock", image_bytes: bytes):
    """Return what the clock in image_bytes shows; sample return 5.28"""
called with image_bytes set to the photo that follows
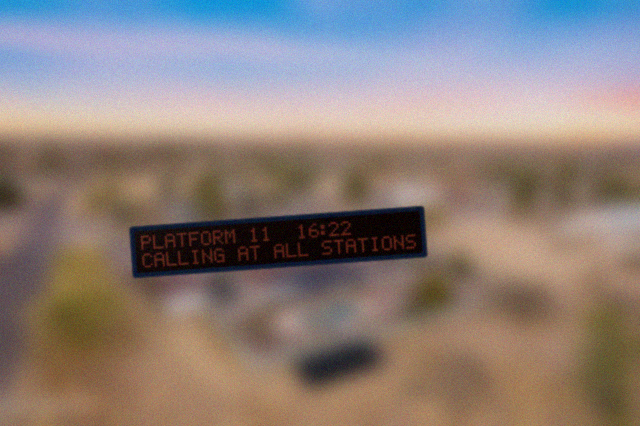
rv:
16.22
